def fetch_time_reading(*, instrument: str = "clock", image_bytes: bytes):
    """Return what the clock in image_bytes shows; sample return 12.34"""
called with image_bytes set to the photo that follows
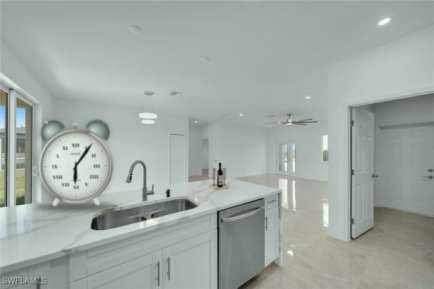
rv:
6.06
